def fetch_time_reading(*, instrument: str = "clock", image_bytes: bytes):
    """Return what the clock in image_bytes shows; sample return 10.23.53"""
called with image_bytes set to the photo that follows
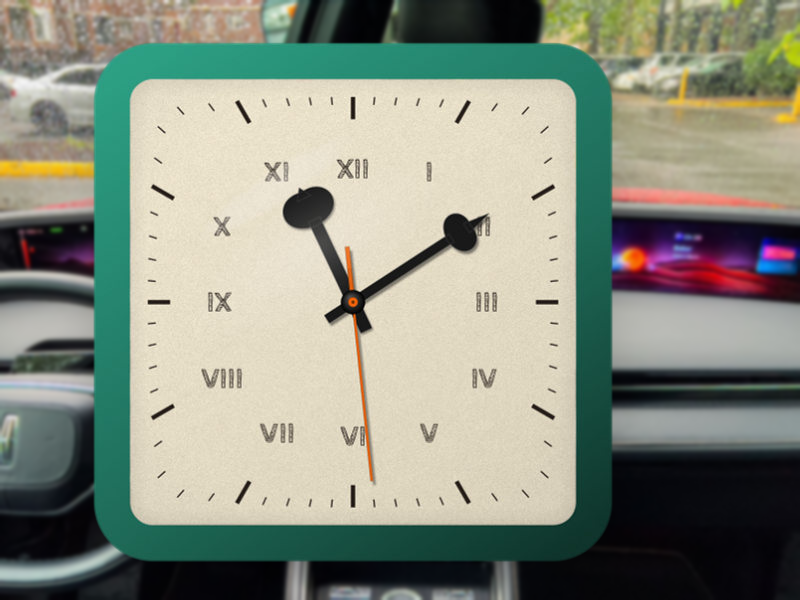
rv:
11.09.29
